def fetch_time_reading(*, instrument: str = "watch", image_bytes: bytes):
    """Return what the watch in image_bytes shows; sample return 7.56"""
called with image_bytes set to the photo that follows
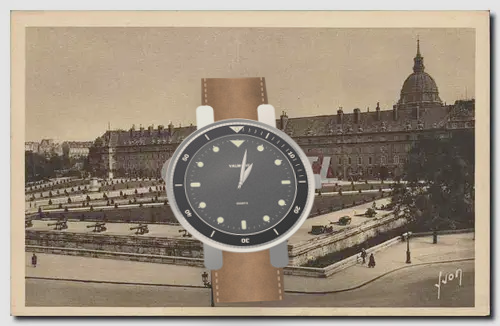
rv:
1.02
